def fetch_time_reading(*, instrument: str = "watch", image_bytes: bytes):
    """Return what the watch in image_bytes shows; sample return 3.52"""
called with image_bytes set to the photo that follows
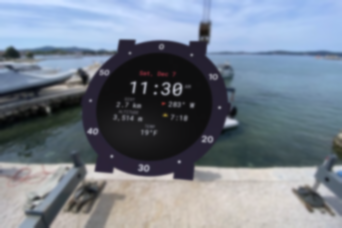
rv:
11.30
